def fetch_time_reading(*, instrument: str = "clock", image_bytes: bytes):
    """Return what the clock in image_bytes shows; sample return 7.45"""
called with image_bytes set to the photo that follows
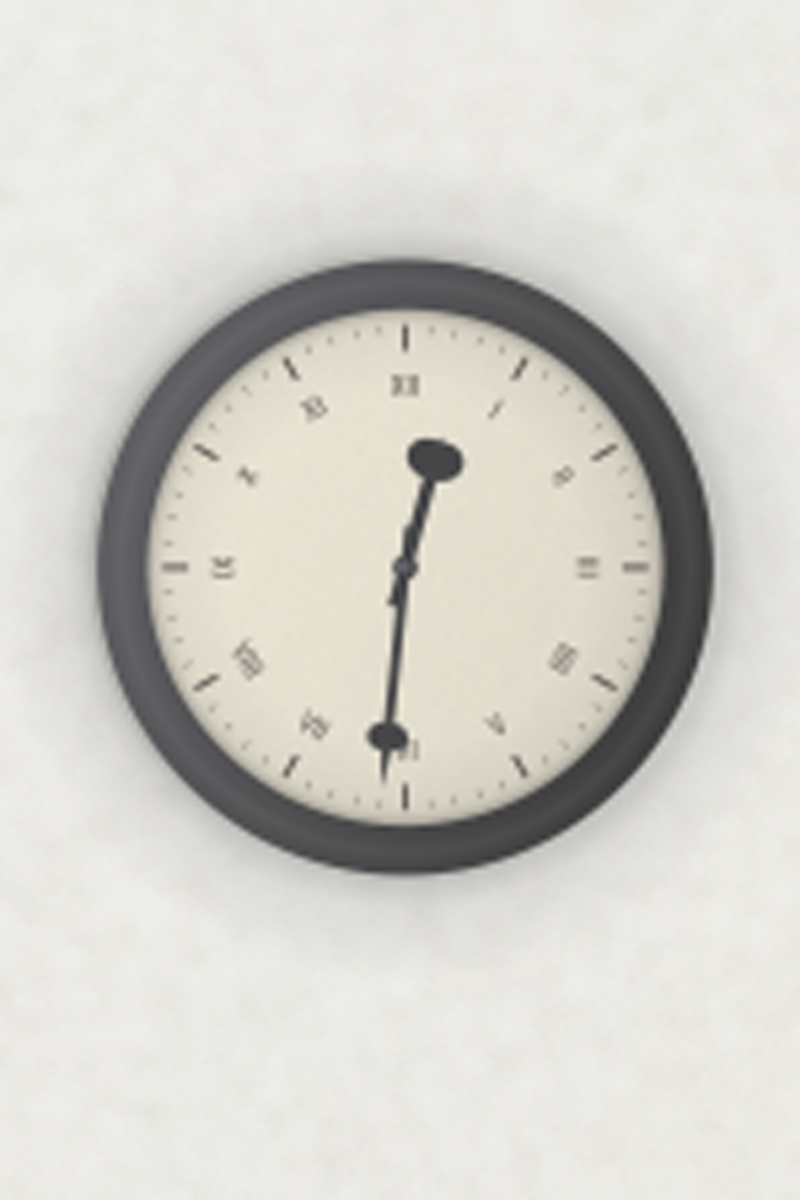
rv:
12.31
